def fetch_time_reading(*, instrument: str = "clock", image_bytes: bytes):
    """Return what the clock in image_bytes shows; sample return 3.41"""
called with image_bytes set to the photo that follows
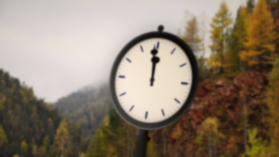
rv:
11.59
